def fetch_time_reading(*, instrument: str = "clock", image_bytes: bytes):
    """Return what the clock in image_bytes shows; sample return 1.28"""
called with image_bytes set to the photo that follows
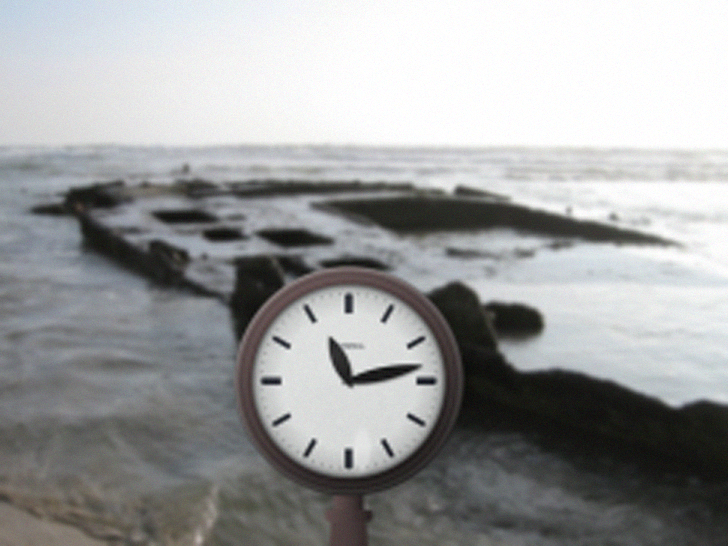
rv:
11.13
